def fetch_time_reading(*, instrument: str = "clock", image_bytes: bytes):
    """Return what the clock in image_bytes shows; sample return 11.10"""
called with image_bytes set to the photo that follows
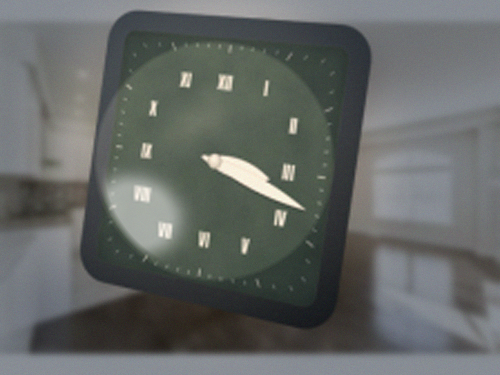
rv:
3.18
